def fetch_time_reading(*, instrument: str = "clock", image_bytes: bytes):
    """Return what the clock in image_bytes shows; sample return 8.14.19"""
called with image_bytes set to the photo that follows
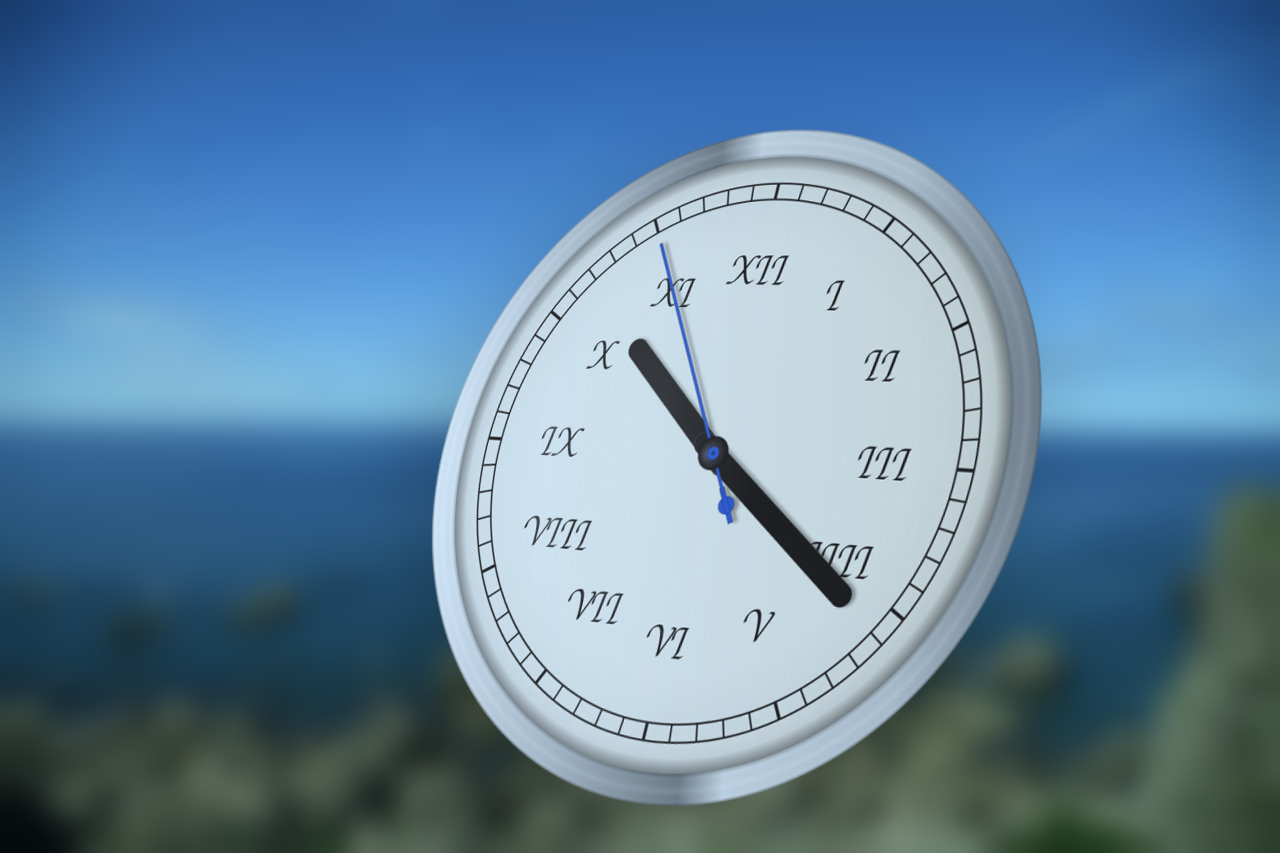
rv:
10.20.55
